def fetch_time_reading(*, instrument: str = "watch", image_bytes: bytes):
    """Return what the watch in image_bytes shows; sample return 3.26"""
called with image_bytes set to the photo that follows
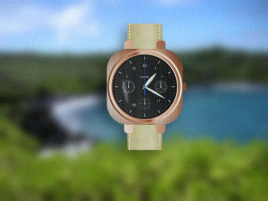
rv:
1.20
